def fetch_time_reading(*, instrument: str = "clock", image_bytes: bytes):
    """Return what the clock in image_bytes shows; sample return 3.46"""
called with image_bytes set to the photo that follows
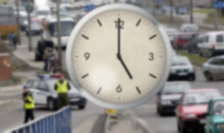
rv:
5.00
